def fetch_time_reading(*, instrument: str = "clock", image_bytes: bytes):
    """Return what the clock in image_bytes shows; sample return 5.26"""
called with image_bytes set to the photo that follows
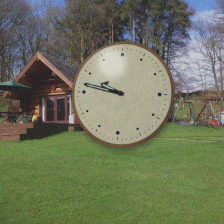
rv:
9.47
